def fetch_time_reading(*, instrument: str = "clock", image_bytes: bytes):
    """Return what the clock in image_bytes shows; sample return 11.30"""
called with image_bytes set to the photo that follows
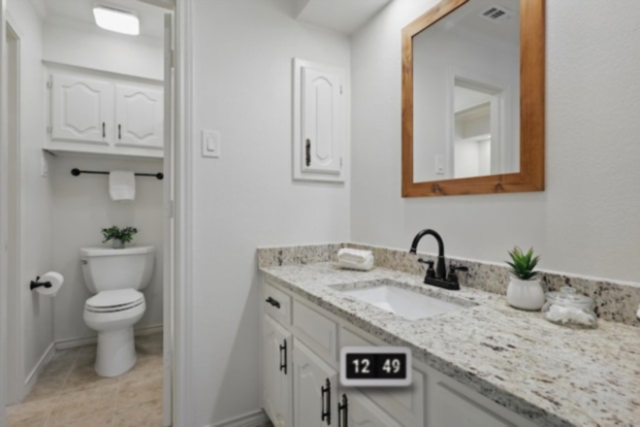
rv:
12.49
